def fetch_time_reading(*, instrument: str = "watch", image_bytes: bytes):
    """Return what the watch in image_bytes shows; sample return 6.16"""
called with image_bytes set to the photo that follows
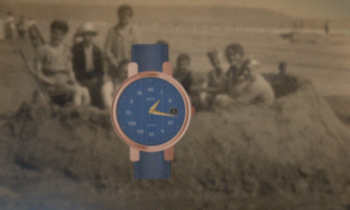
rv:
1.17
